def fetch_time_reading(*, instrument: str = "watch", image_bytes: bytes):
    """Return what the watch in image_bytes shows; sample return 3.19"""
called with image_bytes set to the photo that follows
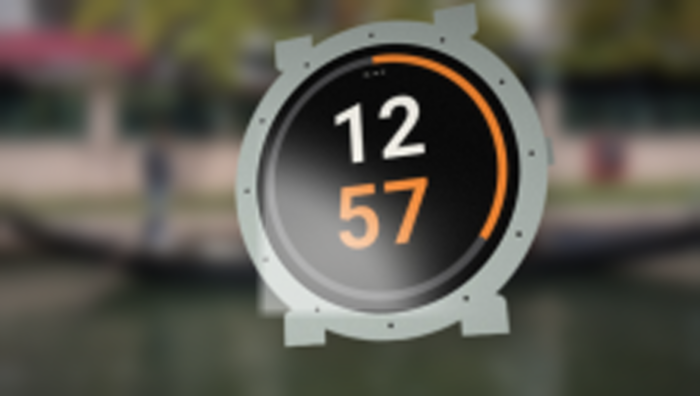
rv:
12.57
